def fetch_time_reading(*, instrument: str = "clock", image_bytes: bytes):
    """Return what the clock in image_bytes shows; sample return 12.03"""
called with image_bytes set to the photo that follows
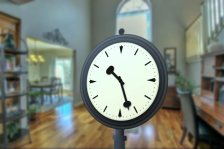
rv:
10.27
